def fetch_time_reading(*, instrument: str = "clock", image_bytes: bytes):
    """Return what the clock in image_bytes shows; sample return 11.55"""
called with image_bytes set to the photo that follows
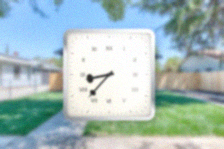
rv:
8.37
